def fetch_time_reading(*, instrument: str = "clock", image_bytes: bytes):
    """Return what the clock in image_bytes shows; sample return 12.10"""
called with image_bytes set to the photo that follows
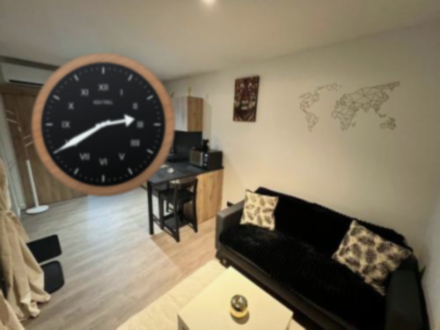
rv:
2.40
